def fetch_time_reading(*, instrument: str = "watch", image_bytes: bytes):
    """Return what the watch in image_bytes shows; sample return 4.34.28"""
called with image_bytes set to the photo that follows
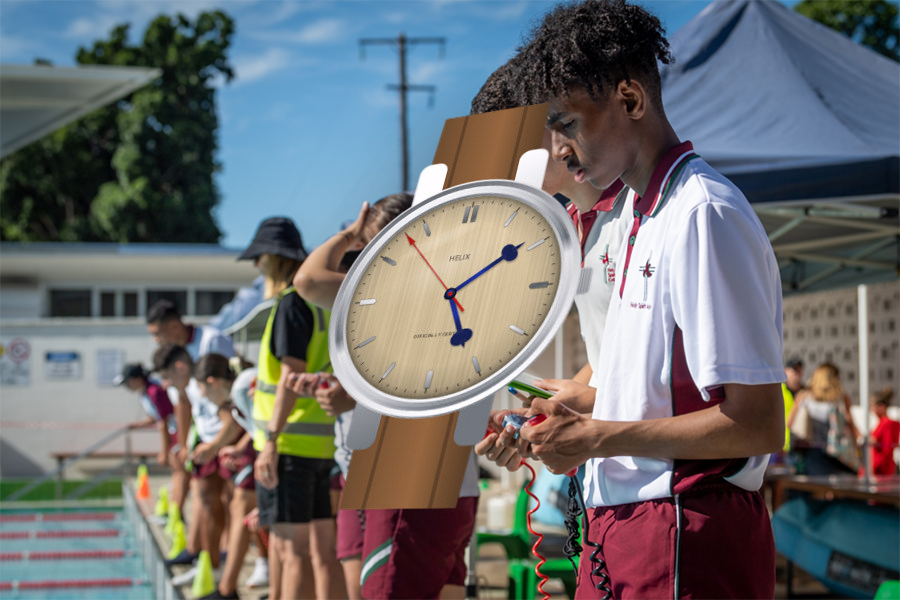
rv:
5.08.53
